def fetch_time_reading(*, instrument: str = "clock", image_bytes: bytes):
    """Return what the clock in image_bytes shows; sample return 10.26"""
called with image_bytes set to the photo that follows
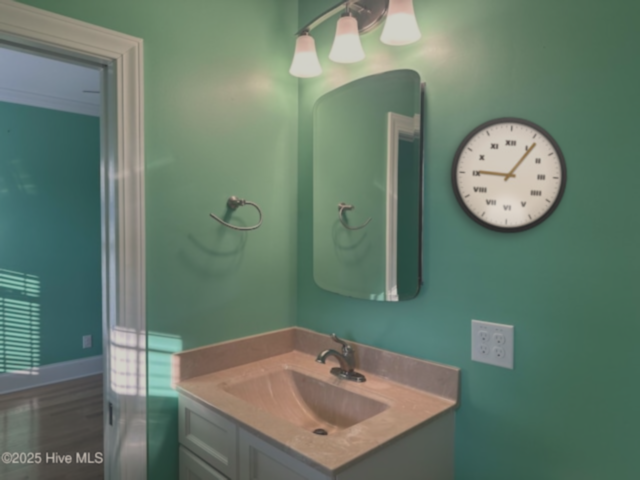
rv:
9.06
